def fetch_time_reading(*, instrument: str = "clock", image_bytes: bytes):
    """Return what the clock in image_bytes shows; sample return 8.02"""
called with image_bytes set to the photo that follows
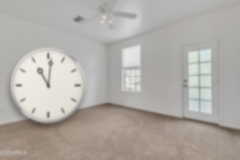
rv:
11.01
